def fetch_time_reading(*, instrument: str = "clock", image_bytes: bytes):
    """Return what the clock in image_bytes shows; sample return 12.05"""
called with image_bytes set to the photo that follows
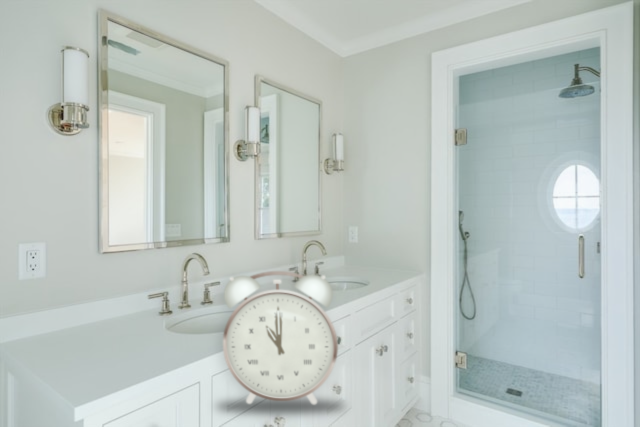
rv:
11.00
